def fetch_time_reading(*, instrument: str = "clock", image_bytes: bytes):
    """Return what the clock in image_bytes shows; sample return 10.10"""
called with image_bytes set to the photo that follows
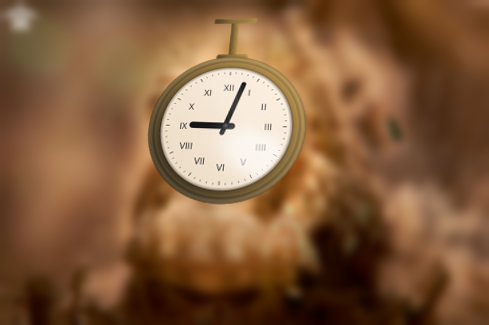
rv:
9.03
